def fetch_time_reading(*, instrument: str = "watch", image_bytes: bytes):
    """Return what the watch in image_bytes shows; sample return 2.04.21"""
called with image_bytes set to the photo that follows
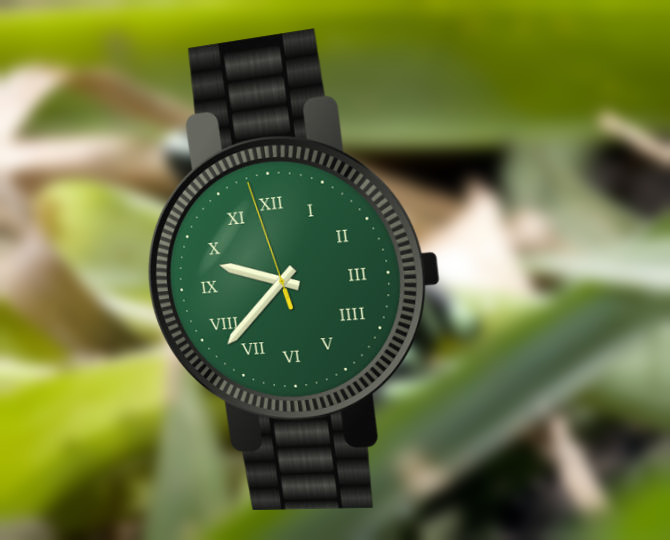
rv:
9.37.58
